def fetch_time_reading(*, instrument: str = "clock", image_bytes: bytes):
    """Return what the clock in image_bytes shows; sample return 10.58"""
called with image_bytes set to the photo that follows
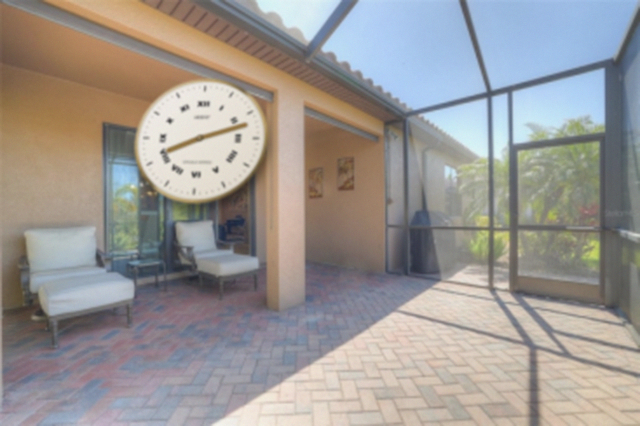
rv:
8.12
